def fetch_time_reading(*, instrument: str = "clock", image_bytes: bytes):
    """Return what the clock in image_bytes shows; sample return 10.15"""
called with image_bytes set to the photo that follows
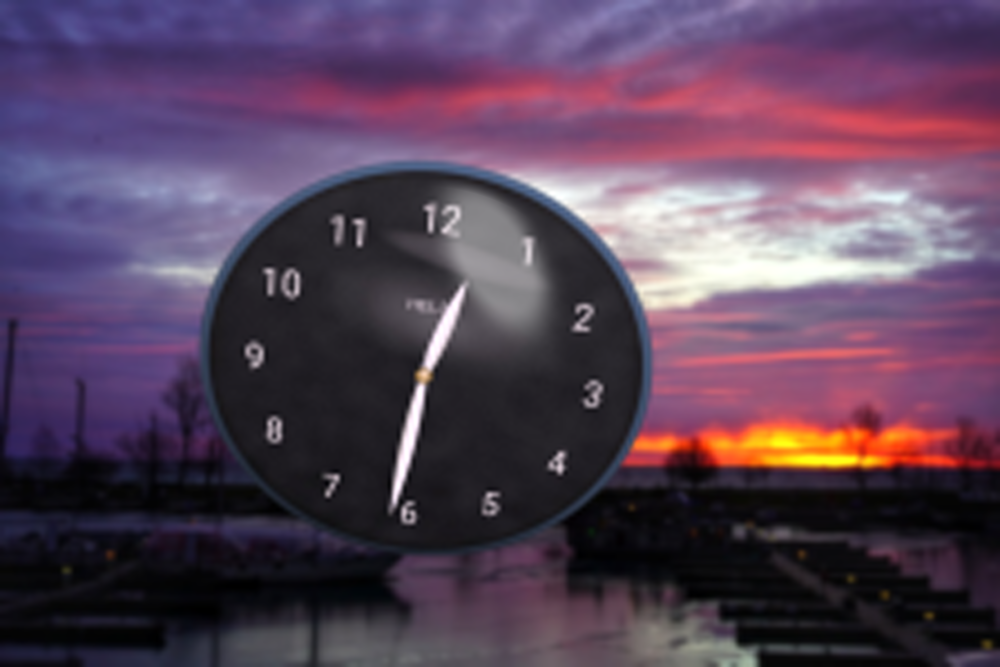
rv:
12.31
